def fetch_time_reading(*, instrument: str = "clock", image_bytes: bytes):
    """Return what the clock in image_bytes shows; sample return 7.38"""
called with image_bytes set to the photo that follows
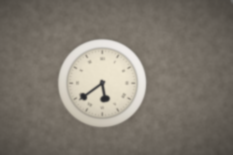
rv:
5.39
